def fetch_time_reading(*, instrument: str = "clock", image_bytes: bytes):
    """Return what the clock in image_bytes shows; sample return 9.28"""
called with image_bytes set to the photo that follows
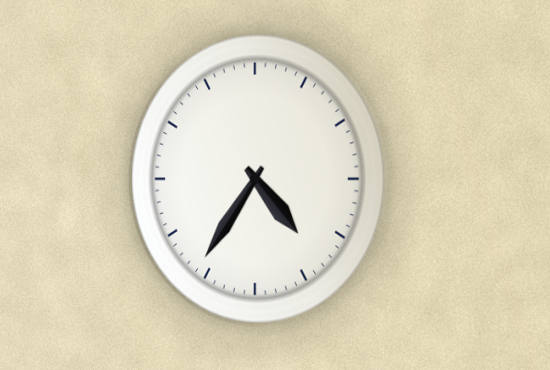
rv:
4.36
